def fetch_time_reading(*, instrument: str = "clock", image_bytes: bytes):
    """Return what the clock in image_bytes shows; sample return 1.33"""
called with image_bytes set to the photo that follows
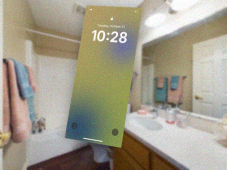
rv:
10.28
